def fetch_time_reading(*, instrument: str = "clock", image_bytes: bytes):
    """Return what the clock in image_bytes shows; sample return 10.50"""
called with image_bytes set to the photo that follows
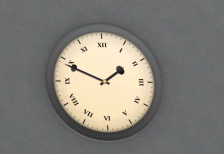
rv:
1.49
